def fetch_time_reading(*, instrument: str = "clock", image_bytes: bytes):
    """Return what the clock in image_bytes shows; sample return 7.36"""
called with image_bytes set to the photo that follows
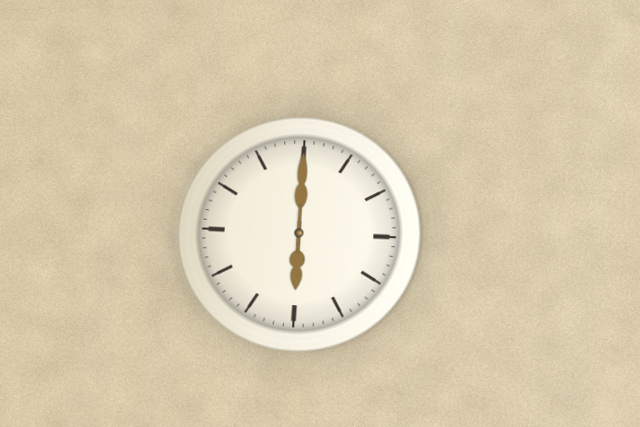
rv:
6.00
